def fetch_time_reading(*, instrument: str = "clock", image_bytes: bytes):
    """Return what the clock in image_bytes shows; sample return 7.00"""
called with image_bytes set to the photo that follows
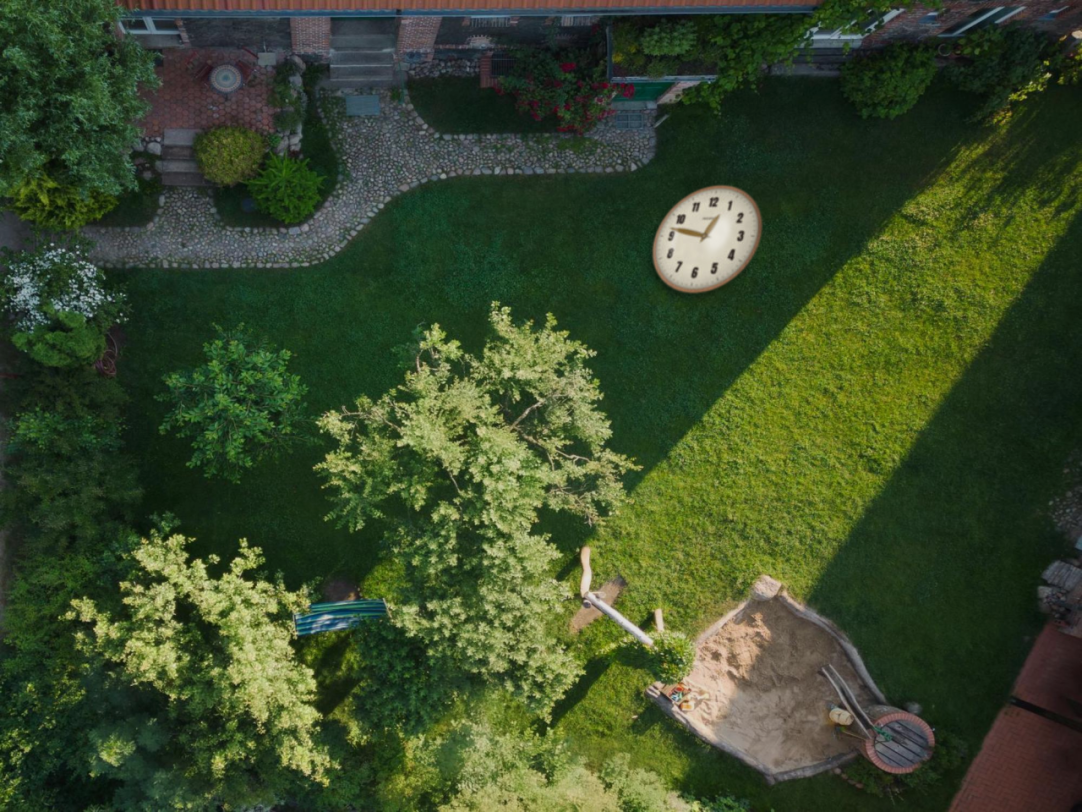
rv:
12.47
